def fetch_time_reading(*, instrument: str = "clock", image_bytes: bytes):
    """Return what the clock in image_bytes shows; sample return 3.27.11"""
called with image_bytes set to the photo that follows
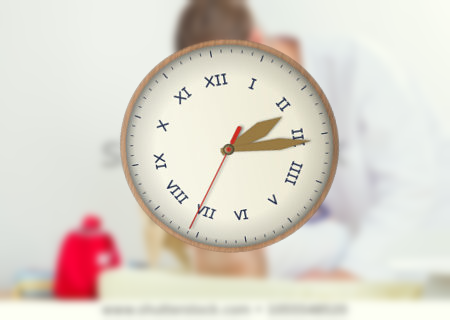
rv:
2.15.36
